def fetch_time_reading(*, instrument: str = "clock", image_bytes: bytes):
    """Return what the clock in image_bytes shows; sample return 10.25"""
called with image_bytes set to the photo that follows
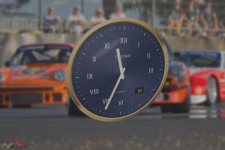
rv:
11.34
